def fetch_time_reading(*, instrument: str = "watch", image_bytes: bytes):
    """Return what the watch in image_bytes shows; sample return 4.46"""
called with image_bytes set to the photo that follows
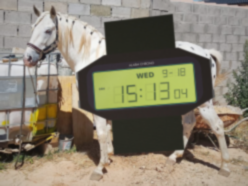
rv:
15.13
